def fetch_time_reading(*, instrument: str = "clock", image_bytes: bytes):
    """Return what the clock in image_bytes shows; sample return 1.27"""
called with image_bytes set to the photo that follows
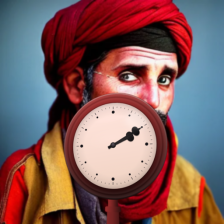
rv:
2.10
